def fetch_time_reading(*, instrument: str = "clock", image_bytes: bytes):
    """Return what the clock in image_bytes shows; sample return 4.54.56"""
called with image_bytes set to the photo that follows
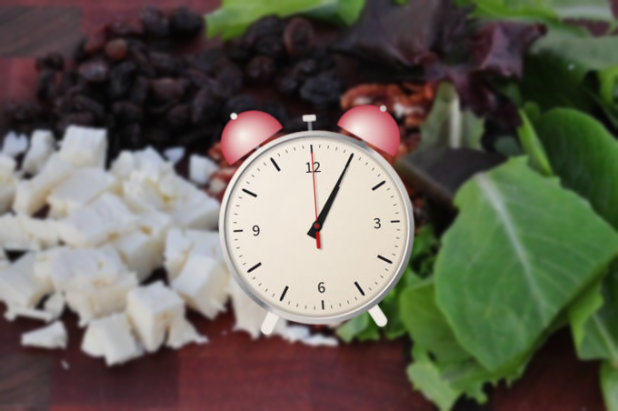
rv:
1.05.00
